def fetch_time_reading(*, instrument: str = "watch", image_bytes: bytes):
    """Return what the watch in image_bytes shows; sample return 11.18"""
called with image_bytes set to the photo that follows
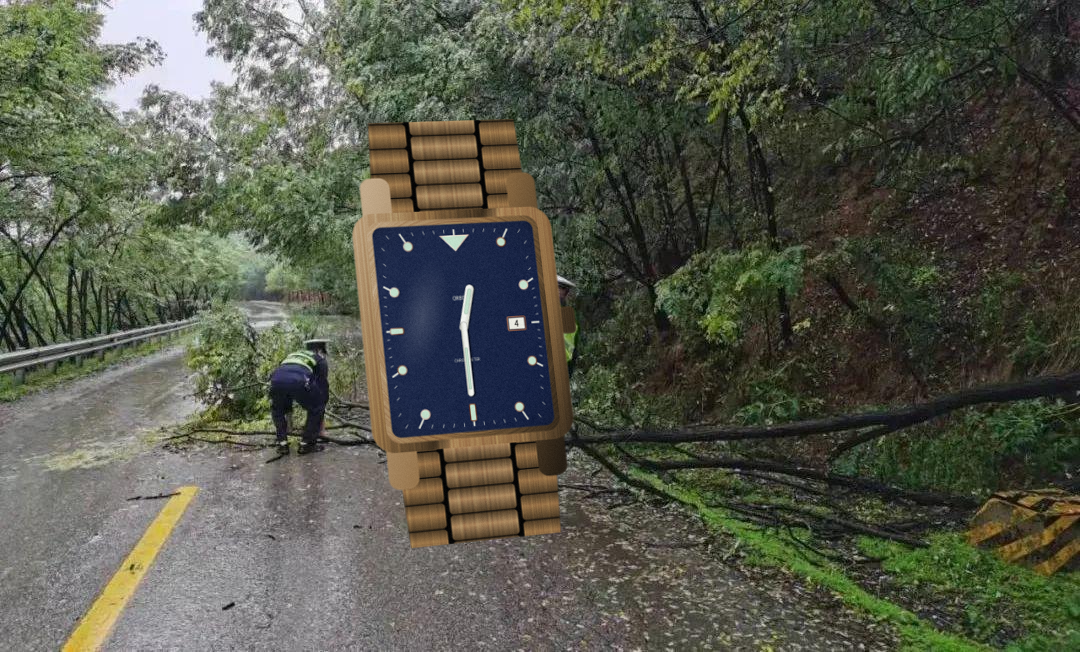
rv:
12.30
